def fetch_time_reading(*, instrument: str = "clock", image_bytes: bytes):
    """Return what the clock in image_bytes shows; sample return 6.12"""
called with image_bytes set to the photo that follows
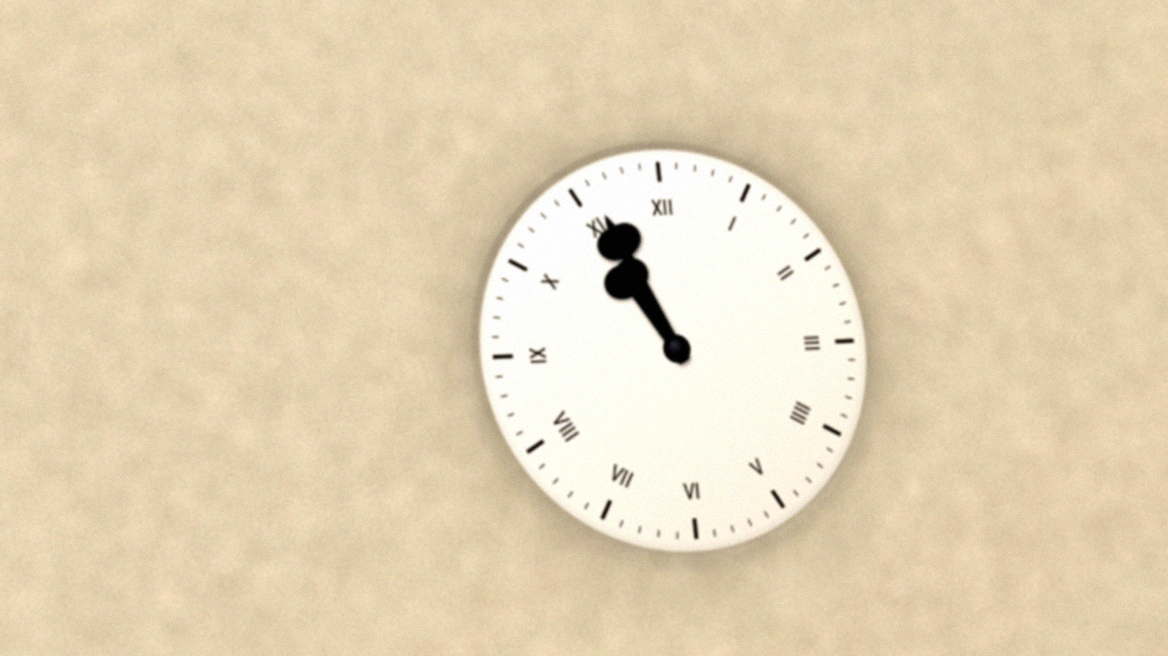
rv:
10.56
